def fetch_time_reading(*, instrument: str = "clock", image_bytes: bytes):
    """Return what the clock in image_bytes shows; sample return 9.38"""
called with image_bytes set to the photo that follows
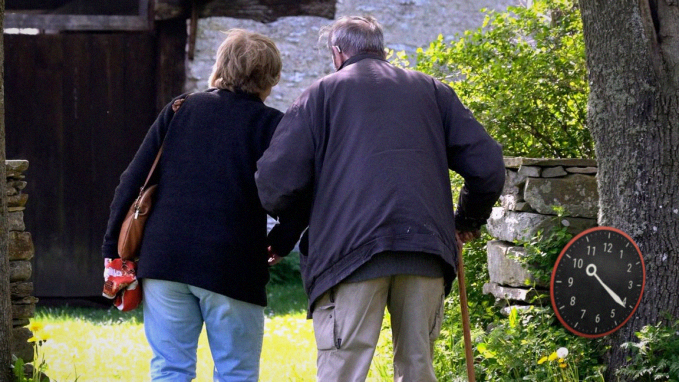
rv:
10.21
